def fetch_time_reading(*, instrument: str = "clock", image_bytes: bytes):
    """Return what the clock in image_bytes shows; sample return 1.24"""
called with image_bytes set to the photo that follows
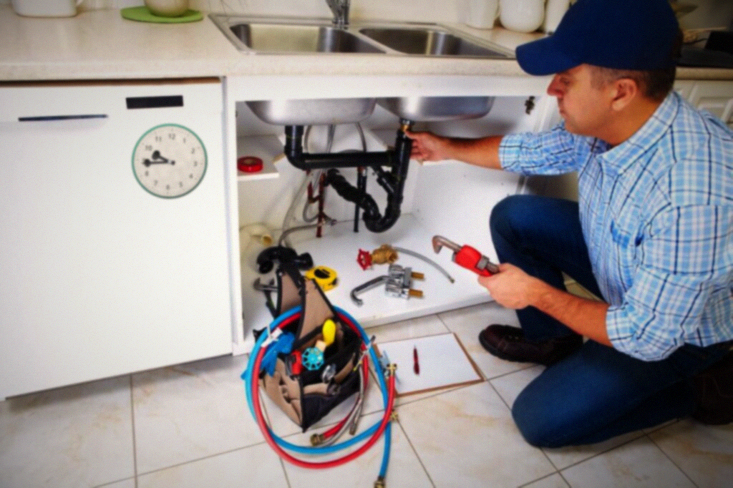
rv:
9.44
